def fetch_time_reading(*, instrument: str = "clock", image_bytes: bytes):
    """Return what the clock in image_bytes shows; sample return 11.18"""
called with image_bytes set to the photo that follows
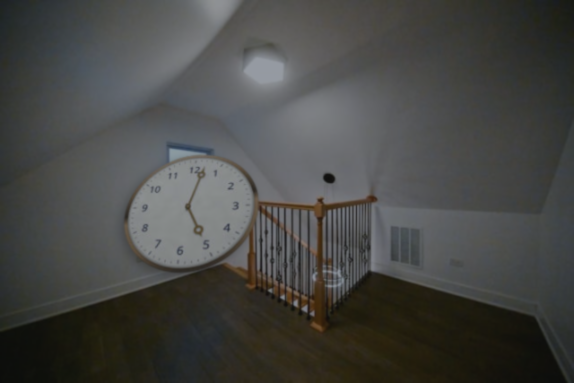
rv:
5.02
